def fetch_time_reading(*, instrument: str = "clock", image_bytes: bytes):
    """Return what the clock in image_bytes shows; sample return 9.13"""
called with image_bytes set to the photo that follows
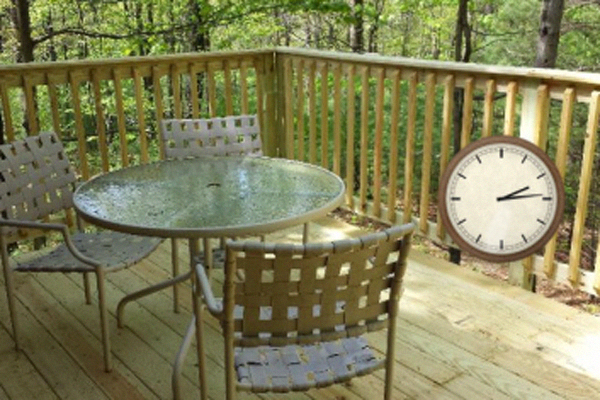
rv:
2.14
